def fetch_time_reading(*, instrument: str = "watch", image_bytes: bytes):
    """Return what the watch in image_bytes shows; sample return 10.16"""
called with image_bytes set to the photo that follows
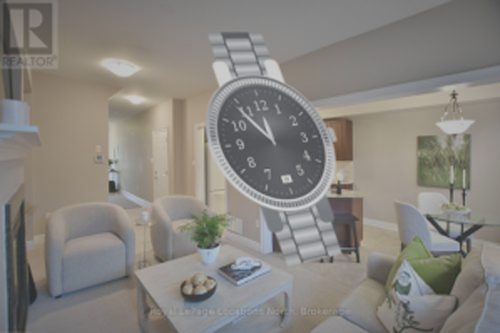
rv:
11.54
